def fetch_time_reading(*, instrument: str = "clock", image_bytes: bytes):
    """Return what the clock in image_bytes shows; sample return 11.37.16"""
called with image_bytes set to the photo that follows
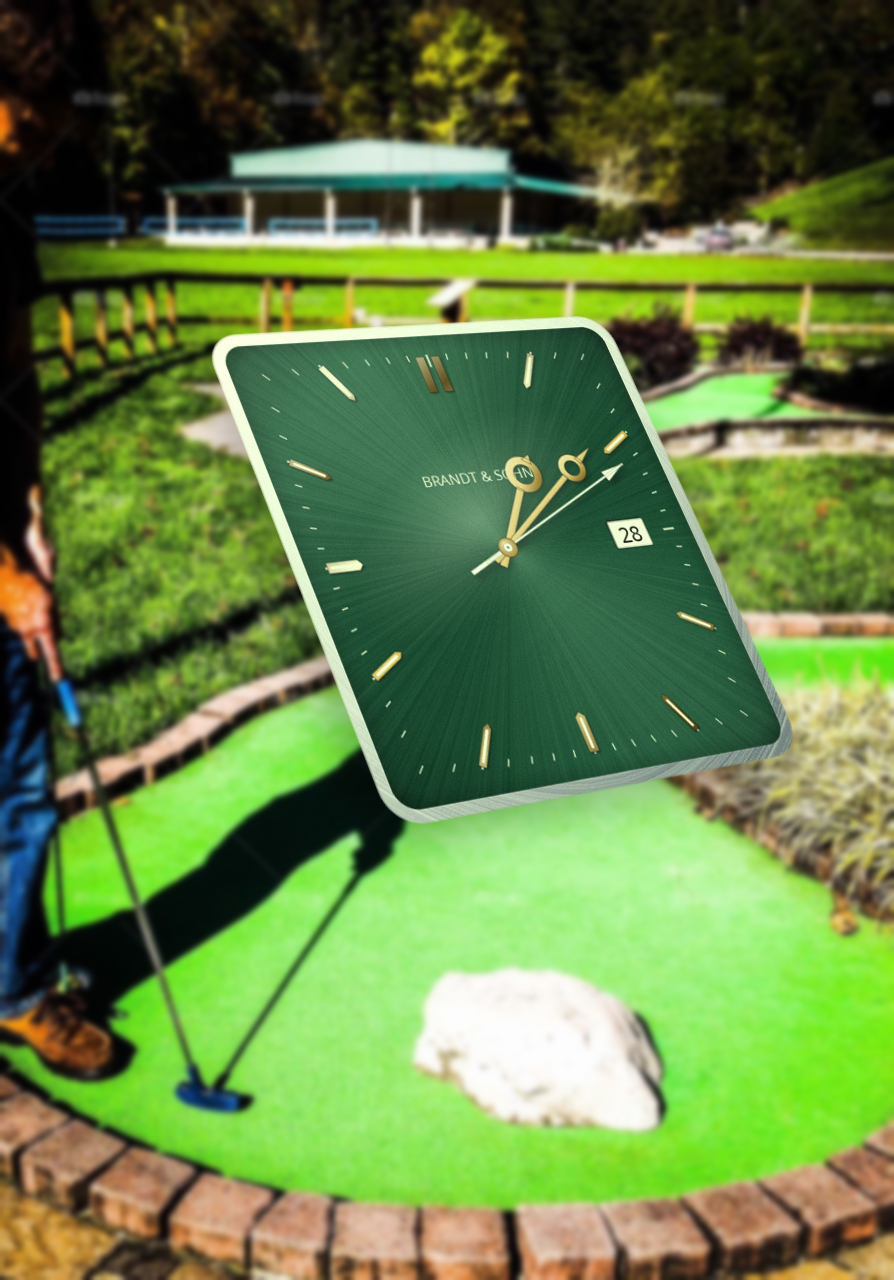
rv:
1.09.11
